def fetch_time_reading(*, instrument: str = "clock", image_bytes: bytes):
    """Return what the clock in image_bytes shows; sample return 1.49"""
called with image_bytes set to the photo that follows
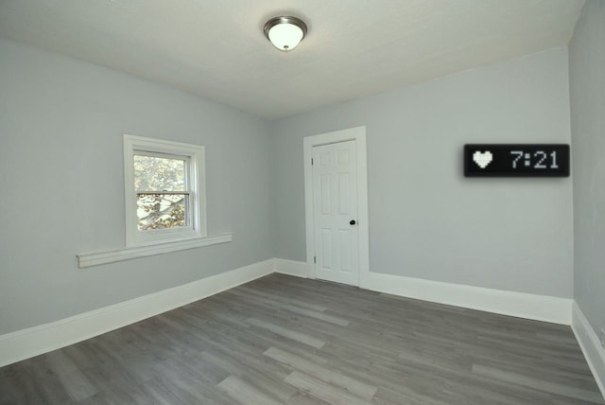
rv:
7.21
